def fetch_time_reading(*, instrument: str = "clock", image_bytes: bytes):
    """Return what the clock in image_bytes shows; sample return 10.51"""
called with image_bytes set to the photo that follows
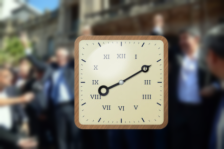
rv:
8.10
